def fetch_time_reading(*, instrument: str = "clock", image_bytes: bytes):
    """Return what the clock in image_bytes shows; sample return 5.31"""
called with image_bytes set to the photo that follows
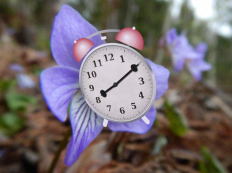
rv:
8.10
